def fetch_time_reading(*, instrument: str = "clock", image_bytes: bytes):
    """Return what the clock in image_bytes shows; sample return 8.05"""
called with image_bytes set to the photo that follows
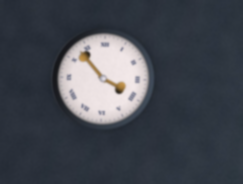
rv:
3.53
